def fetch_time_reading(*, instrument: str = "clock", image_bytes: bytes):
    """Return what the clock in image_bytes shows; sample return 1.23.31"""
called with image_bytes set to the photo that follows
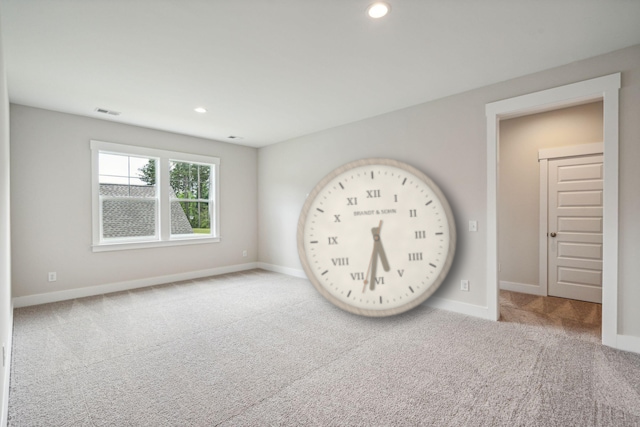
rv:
5.31.33
